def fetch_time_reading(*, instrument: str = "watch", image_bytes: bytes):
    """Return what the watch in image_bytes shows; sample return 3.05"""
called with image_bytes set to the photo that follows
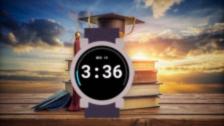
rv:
3.36
